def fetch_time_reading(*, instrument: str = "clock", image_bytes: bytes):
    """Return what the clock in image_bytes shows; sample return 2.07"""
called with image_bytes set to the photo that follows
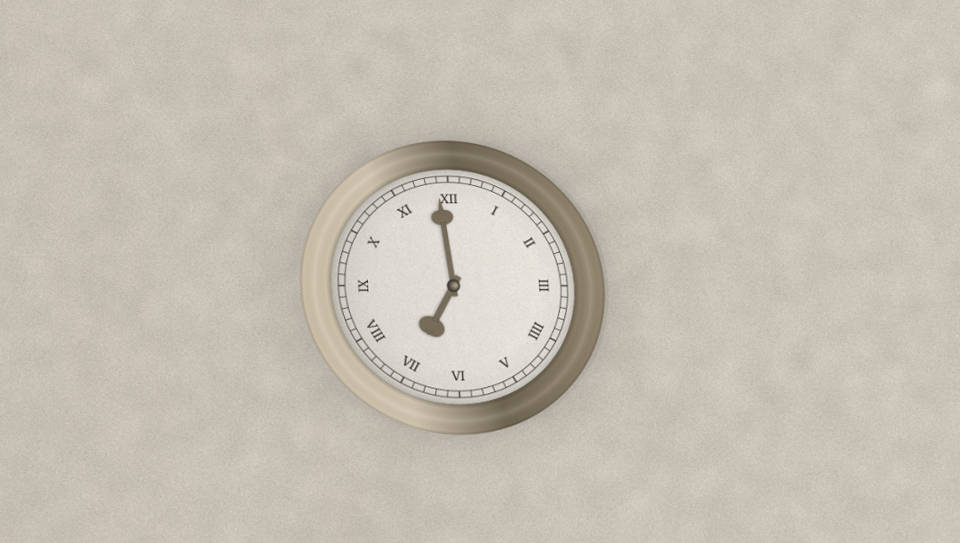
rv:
6.59
